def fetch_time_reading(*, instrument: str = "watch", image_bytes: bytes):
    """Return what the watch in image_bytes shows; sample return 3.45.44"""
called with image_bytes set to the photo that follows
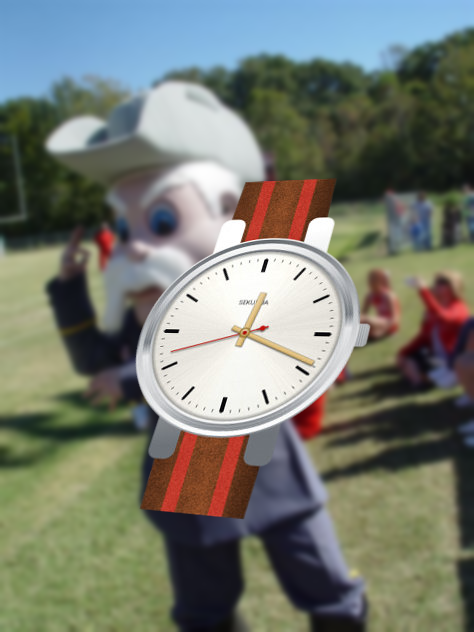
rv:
12.18.42
